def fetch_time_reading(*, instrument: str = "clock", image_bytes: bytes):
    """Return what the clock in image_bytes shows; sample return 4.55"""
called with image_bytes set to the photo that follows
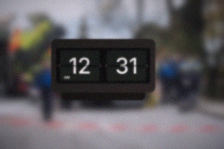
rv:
12.31
